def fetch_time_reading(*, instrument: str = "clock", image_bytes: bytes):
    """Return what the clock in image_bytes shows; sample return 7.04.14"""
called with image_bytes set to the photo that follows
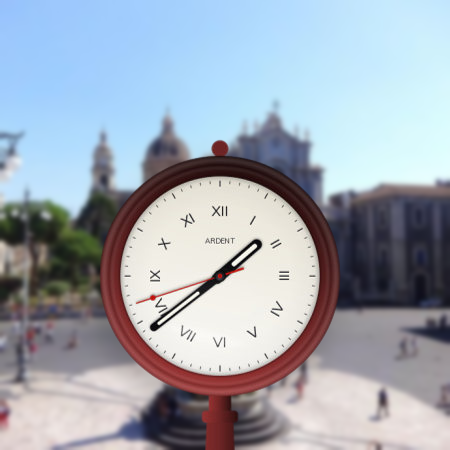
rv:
1.38.42
